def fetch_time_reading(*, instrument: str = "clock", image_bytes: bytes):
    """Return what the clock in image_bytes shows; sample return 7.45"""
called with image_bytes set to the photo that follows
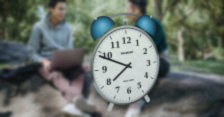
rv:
7.49
